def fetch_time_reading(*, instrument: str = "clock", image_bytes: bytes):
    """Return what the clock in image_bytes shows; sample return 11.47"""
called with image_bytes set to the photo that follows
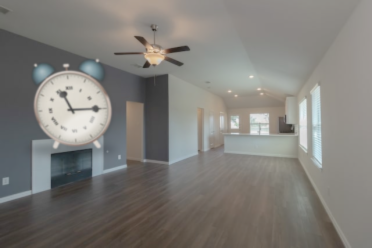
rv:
11.15
